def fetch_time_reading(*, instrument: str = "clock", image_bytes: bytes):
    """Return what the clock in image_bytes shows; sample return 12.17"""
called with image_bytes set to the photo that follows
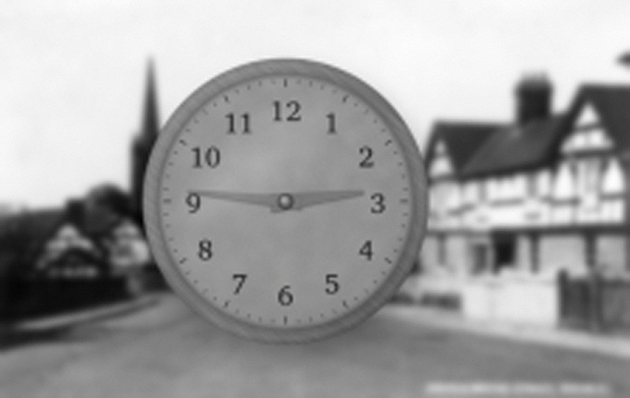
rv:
2.46
